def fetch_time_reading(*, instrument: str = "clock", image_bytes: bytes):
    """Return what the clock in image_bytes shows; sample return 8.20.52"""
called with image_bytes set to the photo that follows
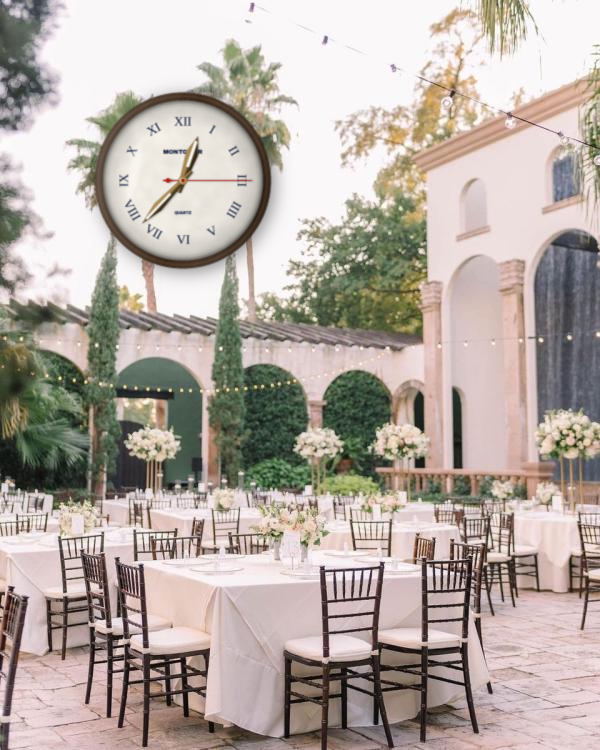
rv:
12.37.15
